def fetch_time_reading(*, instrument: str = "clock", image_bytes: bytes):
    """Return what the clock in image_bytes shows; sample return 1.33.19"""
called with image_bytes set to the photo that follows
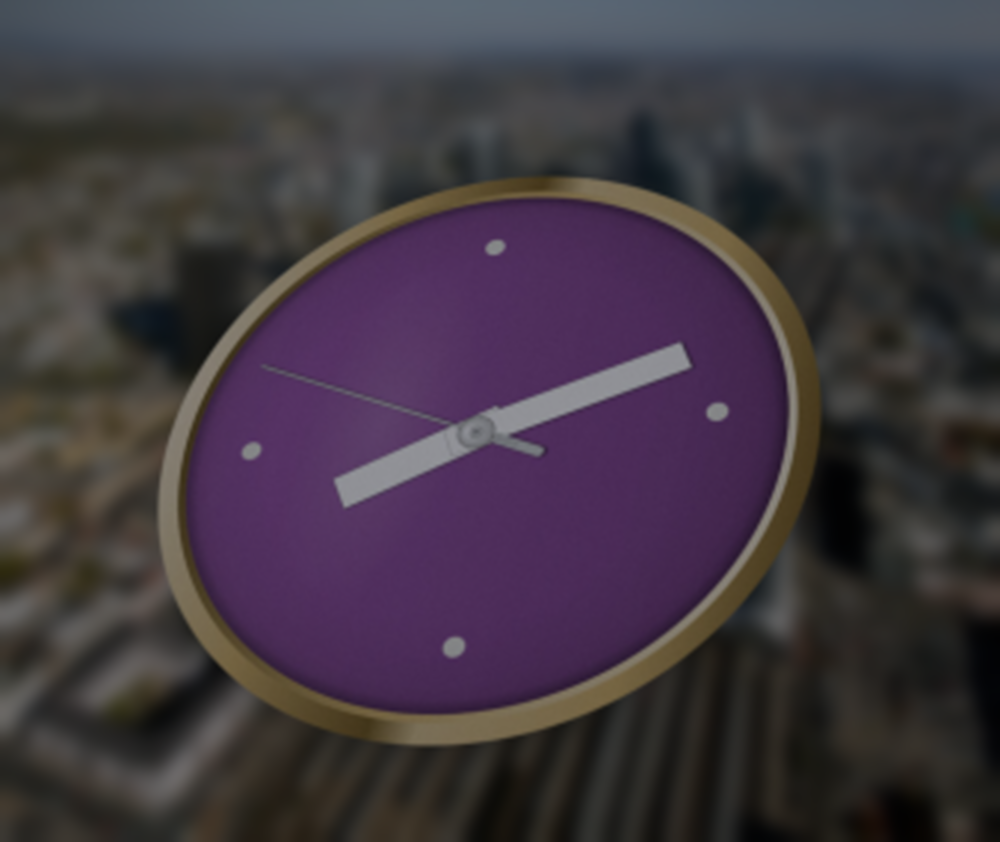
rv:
8.11.49
